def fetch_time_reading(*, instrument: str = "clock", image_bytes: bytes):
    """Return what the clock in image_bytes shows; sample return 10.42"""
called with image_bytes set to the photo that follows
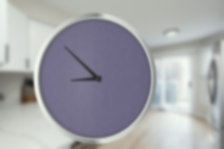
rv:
8.52
